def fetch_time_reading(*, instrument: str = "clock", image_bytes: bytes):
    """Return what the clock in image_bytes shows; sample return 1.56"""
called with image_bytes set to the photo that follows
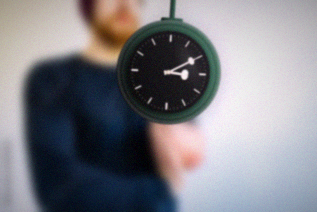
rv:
3.10
